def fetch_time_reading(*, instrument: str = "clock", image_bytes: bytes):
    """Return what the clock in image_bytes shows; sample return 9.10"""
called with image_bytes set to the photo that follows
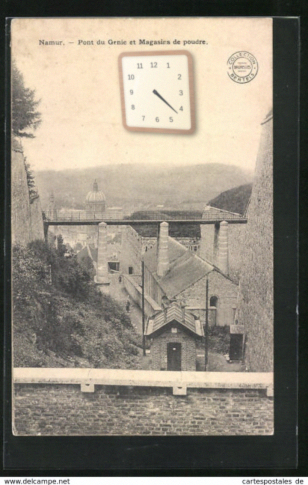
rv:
4.22
